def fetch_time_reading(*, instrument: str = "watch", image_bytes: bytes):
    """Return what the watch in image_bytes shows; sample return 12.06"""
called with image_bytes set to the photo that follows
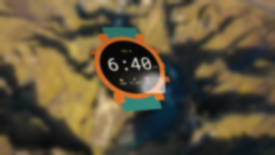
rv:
6.40
